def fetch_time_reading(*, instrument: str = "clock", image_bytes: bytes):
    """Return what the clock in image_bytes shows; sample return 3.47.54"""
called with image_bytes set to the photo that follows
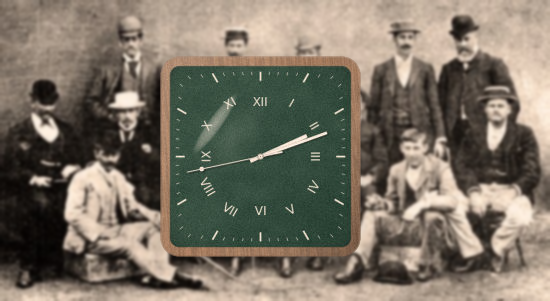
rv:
2.11.43
